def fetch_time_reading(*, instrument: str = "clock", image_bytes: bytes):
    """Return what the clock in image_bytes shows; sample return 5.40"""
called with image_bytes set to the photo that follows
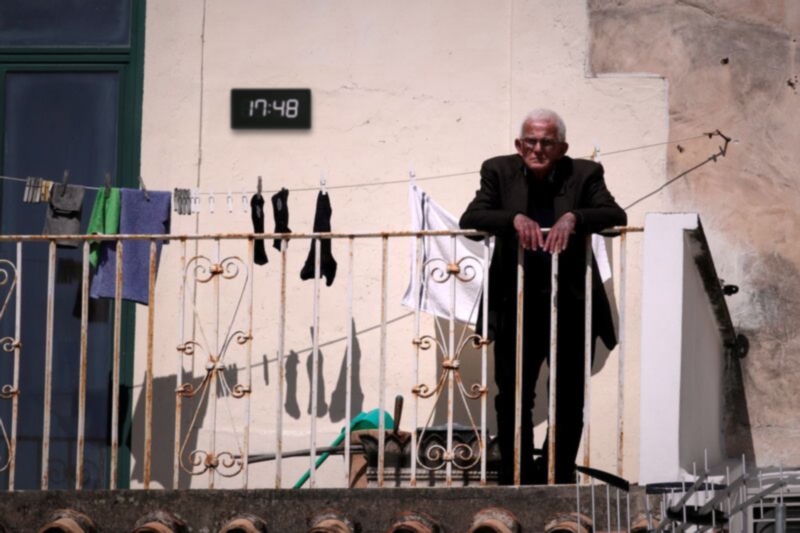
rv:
17.48
